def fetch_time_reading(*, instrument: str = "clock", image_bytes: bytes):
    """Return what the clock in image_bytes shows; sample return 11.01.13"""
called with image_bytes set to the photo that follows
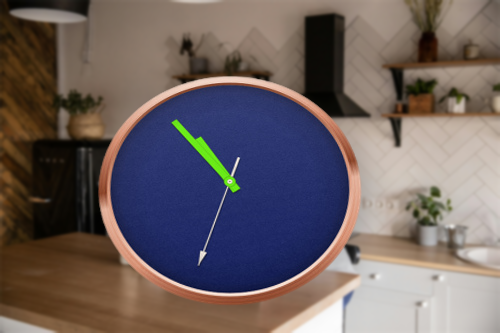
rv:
10.53.33
